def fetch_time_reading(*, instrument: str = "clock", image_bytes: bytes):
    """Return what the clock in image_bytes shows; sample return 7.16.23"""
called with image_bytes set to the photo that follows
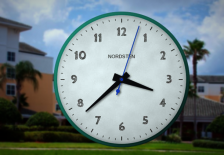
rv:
3.38.03
